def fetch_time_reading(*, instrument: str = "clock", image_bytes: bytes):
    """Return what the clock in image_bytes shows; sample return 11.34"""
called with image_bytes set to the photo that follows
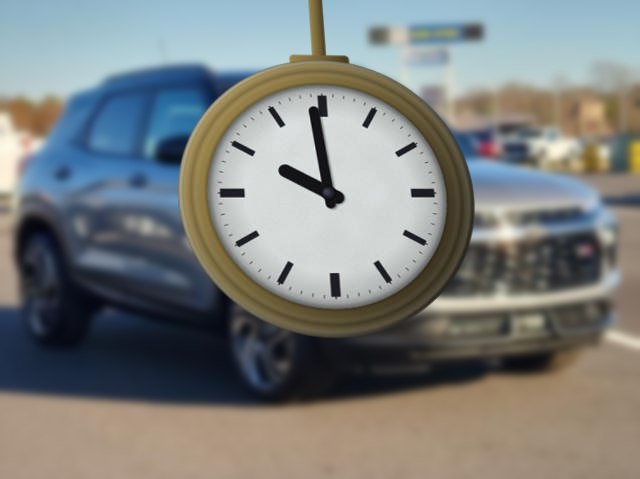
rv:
9.59
